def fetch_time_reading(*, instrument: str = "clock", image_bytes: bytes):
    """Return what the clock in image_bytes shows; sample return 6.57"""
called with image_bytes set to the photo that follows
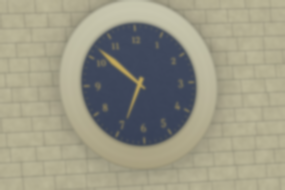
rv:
6.52
